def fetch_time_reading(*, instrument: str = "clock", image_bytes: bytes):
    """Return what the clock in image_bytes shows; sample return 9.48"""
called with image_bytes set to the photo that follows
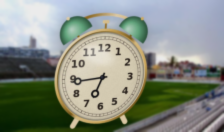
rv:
6.44
